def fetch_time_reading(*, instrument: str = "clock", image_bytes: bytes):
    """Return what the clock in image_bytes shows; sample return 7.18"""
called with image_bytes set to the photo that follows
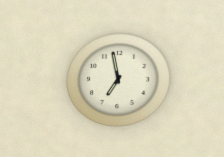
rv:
6.58
